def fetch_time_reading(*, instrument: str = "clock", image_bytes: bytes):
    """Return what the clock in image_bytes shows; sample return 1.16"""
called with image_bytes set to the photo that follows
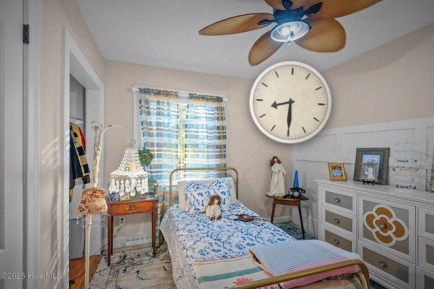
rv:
8.30
